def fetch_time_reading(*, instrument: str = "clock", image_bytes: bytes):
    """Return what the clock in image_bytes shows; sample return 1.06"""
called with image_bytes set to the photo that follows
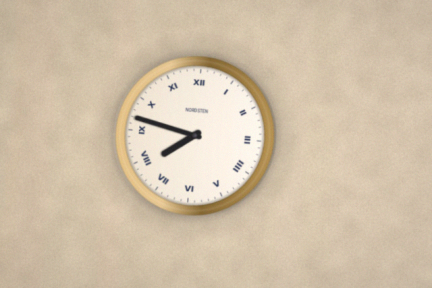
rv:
7.47
